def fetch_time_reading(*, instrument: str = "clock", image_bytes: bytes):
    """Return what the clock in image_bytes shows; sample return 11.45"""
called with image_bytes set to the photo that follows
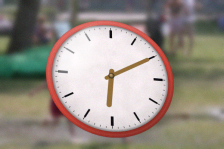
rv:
6.10
